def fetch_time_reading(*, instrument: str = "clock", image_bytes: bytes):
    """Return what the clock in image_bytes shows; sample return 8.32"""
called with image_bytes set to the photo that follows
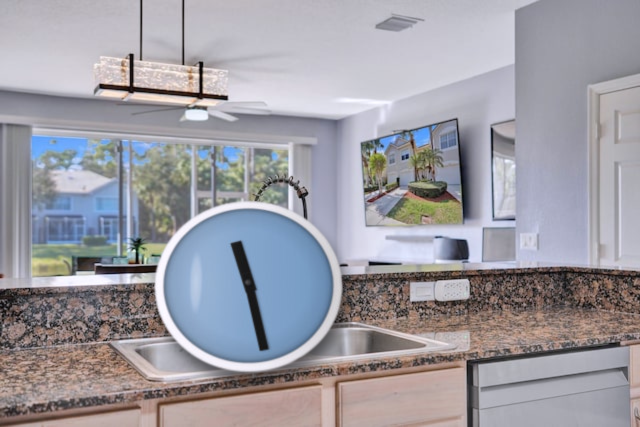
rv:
11.28
